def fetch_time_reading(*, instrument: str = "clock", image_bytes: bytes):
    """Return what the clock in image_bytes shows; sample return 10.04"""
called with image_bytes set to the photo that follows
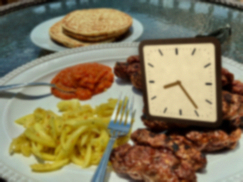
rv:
8.24
